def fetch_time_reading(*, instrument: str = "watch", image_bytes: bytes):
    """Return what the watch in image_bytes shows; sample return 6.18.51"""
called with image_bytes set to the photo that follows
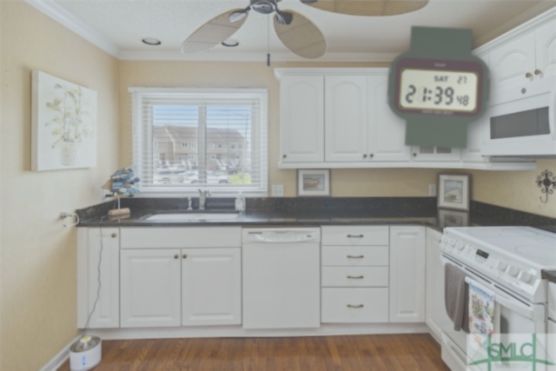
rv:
21.39.48
